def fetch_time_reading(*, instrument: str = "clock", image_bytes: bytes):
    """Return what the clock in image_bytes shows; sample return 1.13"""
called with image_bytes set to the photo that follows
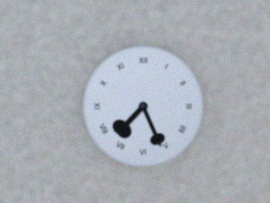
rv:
7.26
